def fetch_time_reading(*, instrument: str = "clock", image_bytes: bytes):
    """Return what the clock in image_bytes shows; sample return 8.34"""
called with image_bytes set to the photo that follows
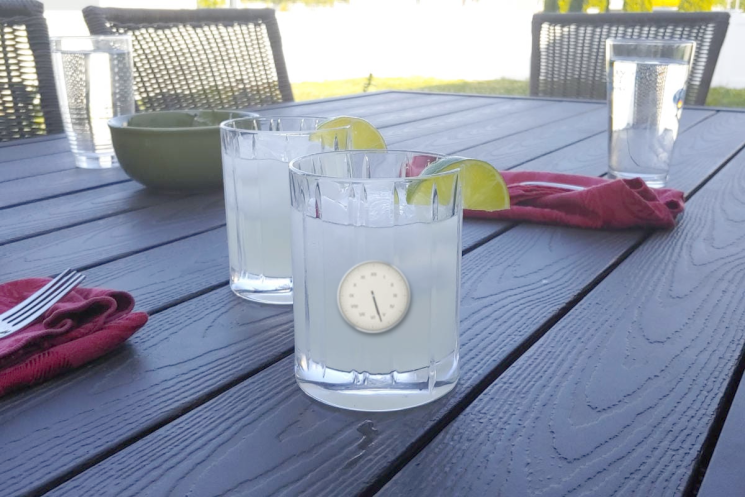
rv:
5.27
